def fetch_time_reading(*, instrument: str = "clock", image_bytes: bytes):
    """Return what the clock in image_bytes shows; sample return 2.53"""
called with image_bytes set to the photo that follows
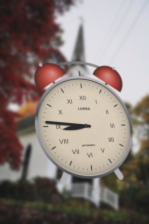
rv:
8.46
